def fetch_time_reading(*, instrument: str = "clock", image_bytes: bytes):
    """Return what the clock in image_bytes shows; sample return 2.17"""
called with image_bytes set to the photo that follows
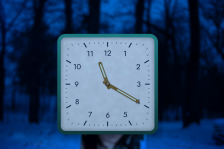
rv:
11.20
